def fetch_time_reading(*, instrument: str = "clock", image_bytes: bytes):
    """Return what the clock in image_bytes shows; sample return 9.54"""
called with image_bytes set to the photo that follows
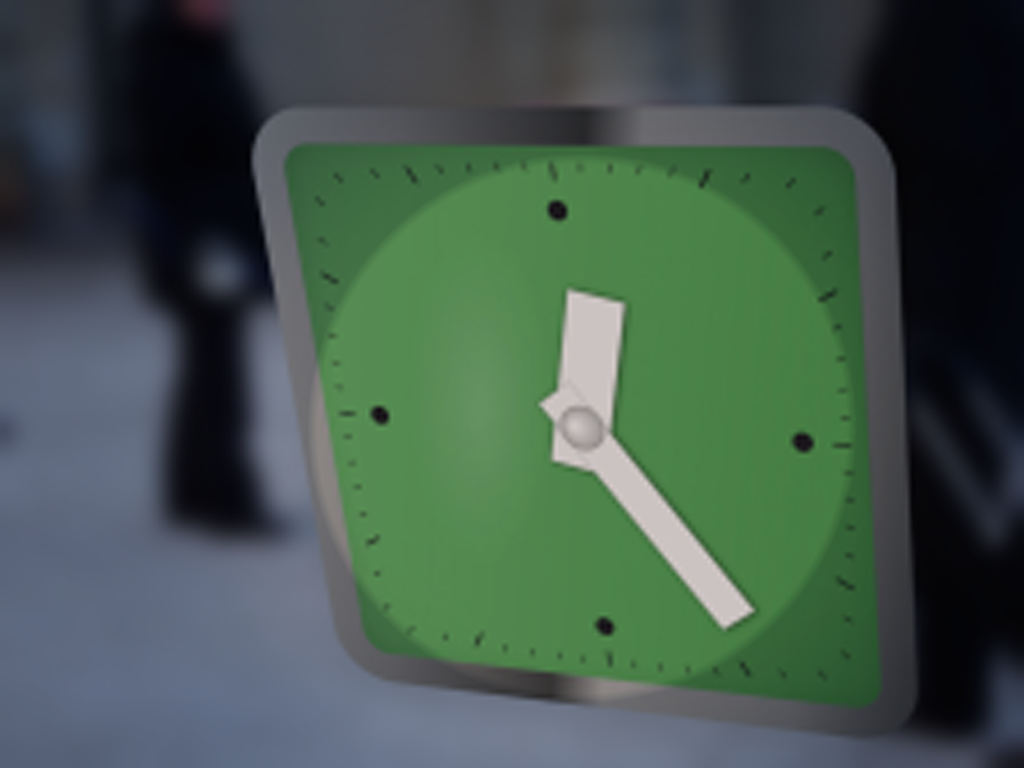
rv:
12.24
